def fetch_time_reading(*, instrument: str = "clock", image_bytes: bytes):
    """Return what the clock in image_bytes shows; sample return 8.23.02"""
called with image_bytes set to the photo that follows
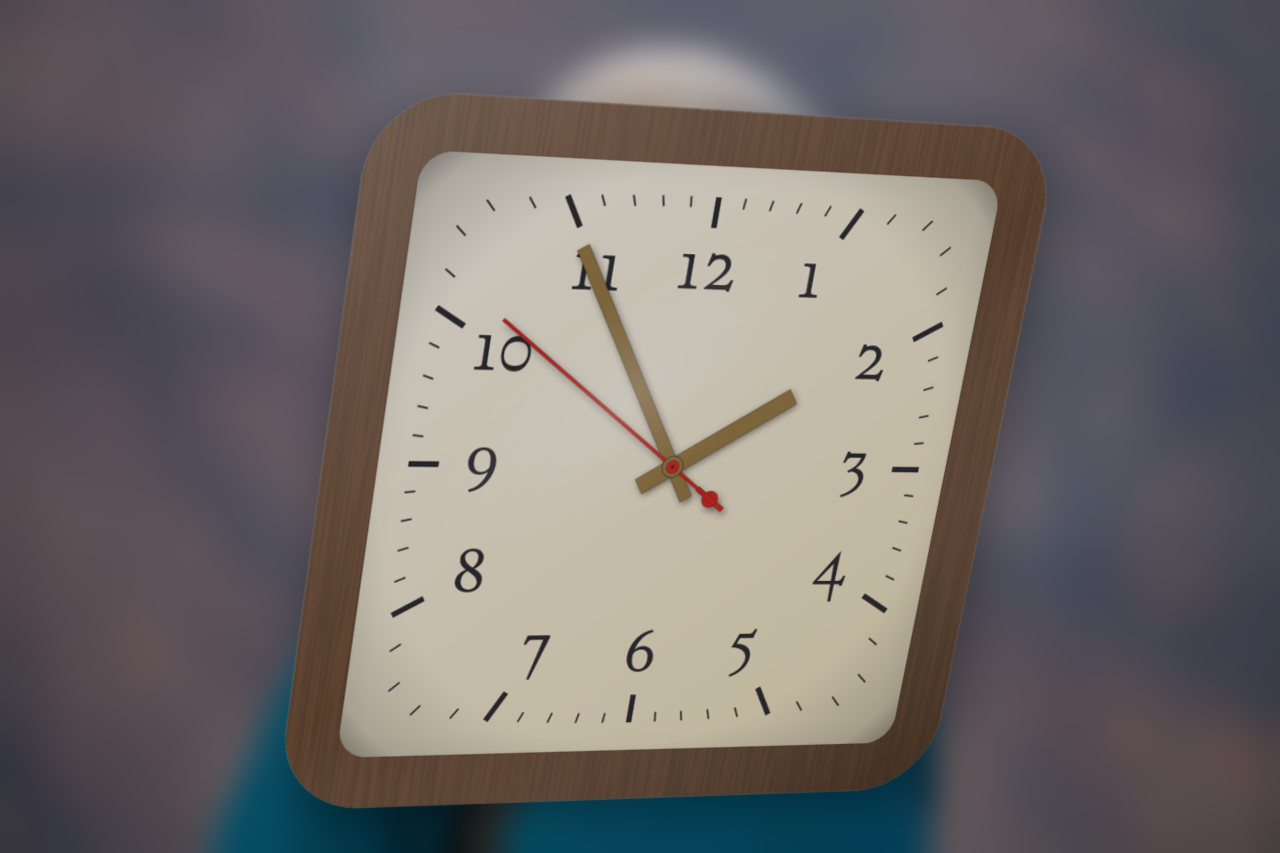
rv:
1.54.51
